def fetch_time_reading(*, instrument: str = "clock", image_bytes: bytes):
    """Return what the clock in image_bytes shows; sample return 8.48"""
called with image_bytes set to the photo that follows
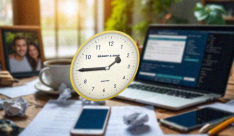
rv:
1.45
